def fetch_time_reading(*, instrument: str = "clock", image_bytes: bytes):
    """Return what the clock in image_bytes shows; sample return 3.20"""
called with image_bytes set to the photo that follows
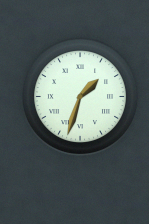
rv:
1.33
